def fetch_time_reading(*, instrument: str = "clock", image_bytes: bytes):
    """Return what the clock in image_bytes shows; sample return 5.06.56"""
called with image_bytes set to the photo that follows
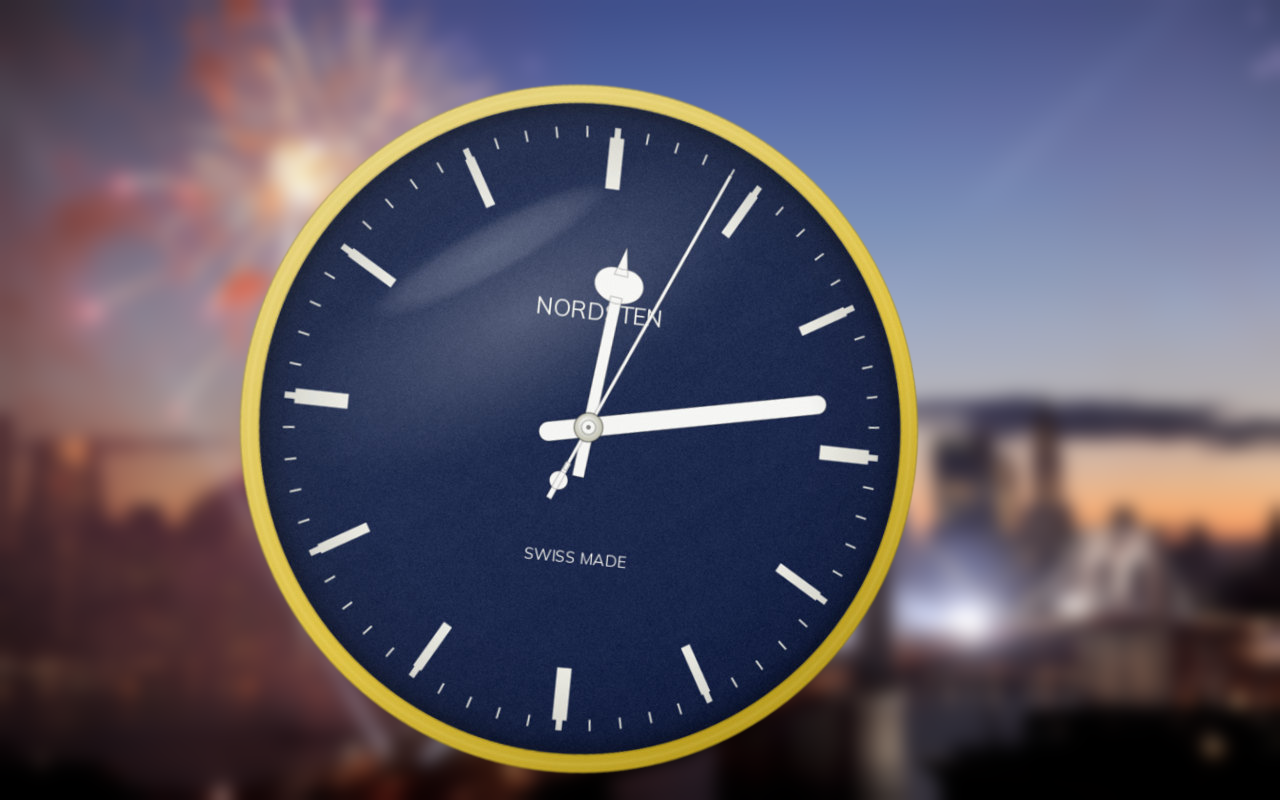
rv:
12.13.04
